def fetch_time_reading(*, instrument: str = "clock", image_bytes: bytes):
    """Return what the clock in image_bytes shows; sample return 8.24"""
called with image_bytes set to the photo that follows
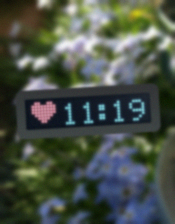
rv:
11.19
